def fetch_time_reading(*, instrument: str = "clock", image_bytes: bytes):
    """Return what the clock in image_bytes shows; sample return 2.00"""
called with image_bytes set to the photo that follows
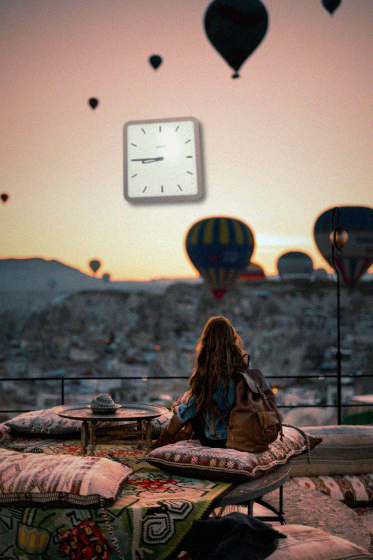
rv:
8.45
